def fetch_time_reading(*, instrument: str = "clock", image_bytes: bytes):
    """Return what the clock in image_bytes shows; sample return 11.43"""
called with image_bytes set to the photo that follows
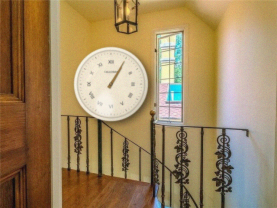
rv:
1.05
